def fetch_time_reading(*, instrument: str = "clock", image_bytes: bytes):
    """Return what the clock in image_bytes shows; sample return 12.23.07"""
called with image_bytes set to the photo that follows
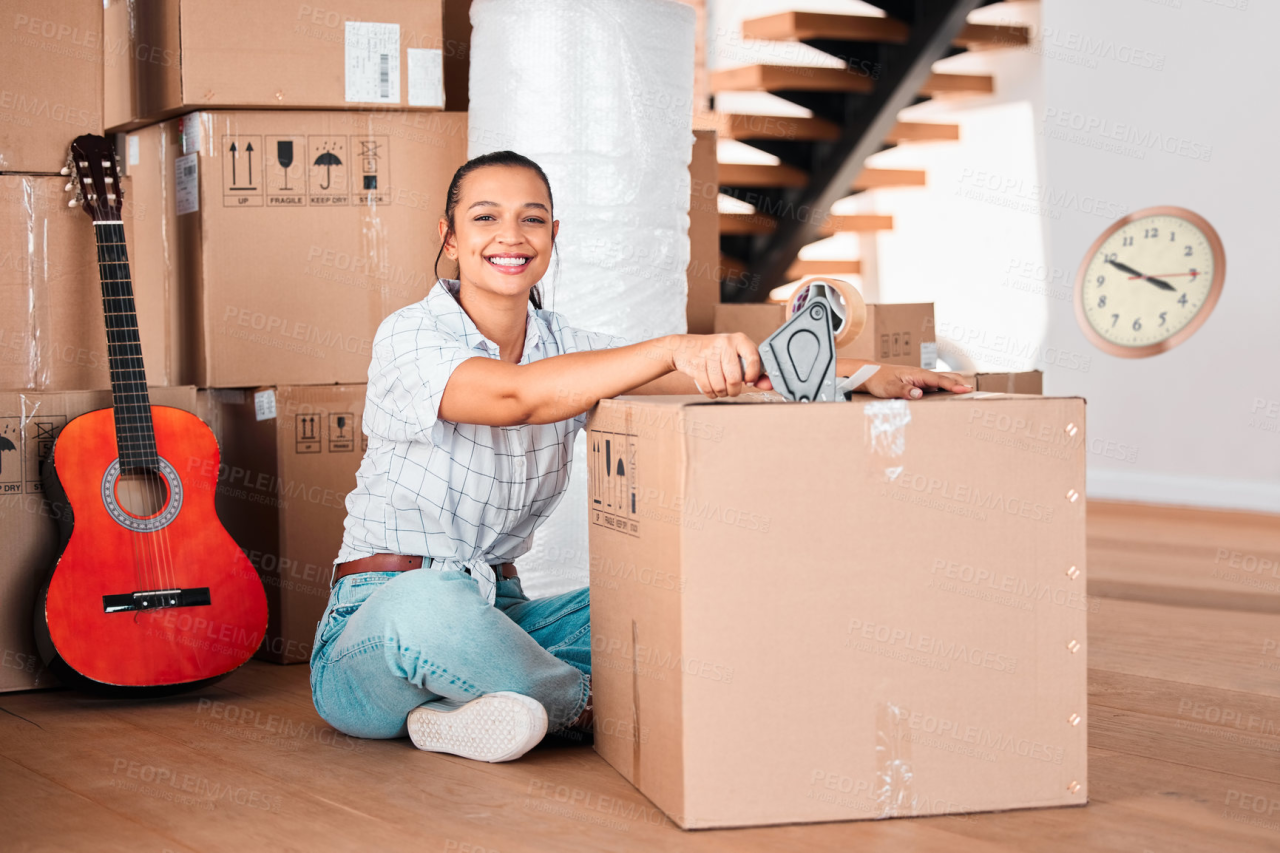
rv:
3.49.15
